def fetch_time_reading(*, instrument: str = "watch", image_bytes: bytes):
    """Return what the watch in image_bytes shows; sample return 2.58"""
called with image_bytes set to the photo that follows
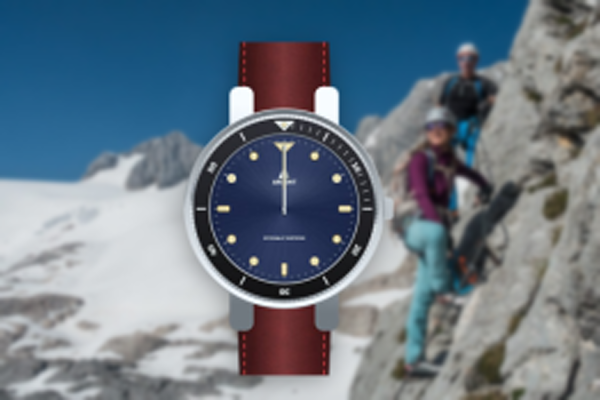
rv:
12.00
